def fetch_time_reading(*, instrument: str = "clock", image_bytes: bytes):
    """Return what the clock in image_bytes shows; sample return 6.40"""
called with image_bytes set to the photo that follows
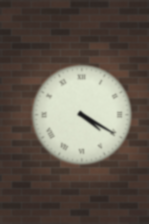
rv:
4.20
